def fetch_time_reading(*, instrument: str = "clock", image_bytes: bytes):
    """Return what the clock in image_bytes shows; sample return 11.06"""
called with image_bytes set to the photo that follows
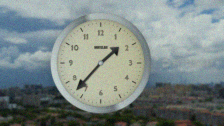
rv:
1.37
